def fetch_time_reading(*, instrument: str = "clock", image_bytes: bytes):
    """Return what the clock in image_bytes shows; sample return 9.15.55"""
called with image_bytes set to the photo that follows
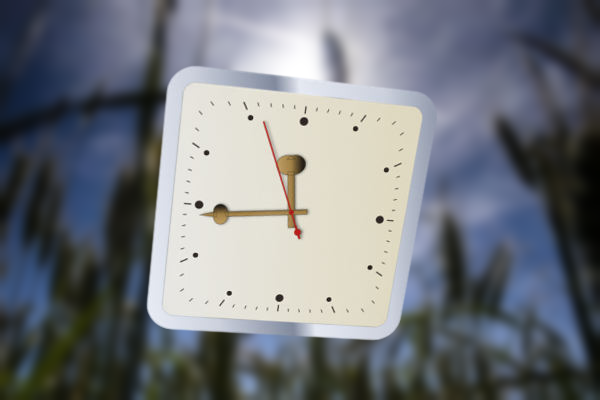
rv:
11.43.56
